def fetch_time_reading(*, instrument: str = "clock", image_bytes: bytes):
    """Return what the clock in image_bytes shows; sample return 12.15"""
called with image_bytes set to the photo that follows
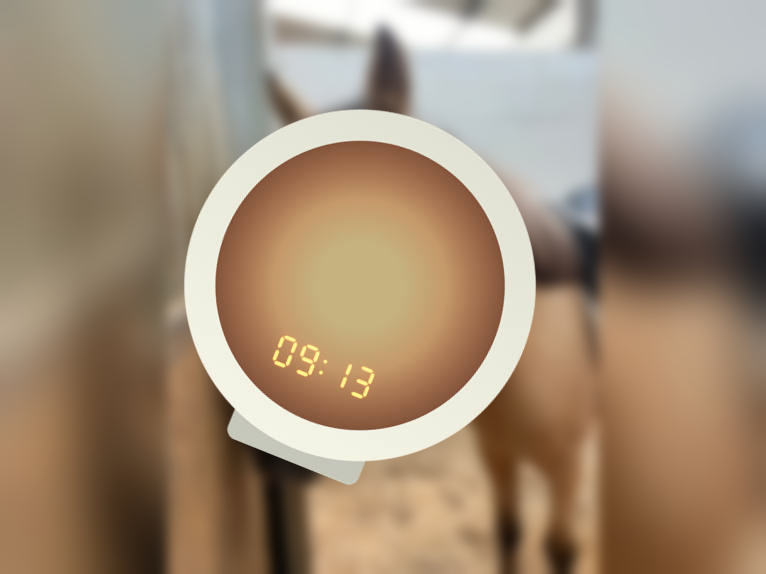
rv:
9.13
